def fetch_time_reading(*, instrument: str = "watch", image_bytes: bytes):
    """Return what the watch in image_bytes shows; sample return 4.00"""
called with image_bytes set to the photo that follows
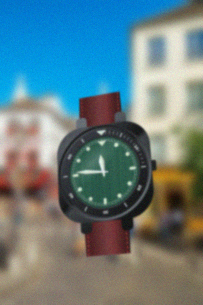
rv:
11.46
